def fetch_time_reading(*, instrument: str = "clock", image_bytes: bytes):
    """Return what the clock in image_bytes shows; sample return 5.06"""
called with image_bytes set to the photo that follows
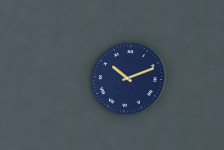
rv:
10.11
